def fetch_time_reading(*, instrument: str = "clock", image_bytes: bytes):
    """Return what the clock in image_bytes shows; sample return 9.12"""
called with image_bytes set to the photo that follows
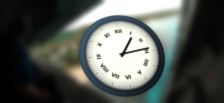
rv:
1.14
